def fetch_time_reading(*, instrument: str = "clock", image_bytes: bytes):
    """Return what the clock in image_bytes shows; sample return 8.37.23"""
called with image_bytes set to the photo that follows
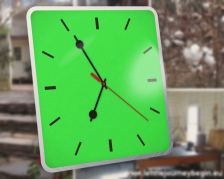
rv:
6.55.22
